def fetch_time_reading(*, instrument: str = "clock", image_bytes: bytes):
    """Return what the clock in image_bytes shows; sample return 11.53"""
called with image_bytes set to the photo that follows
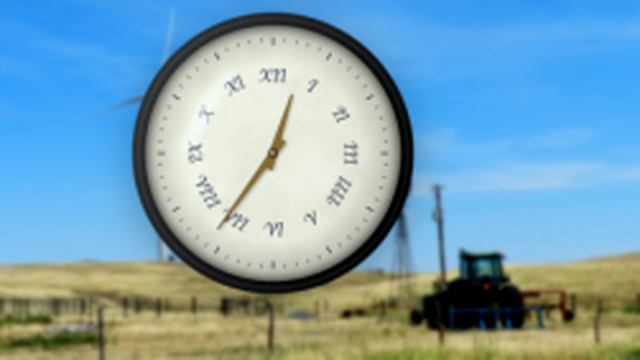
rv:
12.36
